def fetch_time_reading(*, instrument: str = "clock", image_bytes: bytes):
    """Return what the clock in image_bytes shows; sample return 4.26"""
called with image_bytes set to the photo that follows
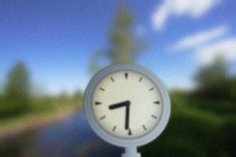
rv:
8.31
